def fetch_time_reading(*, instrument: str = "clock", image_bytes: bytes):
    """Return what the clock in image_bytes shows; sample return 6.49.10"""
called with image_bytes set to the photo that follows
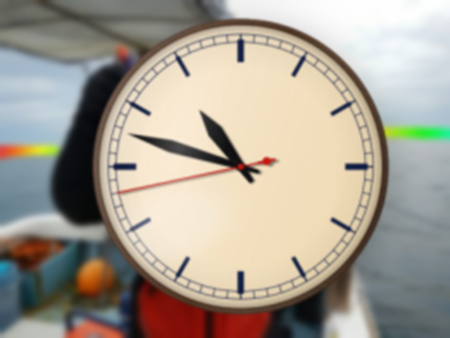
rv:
10.47.43
